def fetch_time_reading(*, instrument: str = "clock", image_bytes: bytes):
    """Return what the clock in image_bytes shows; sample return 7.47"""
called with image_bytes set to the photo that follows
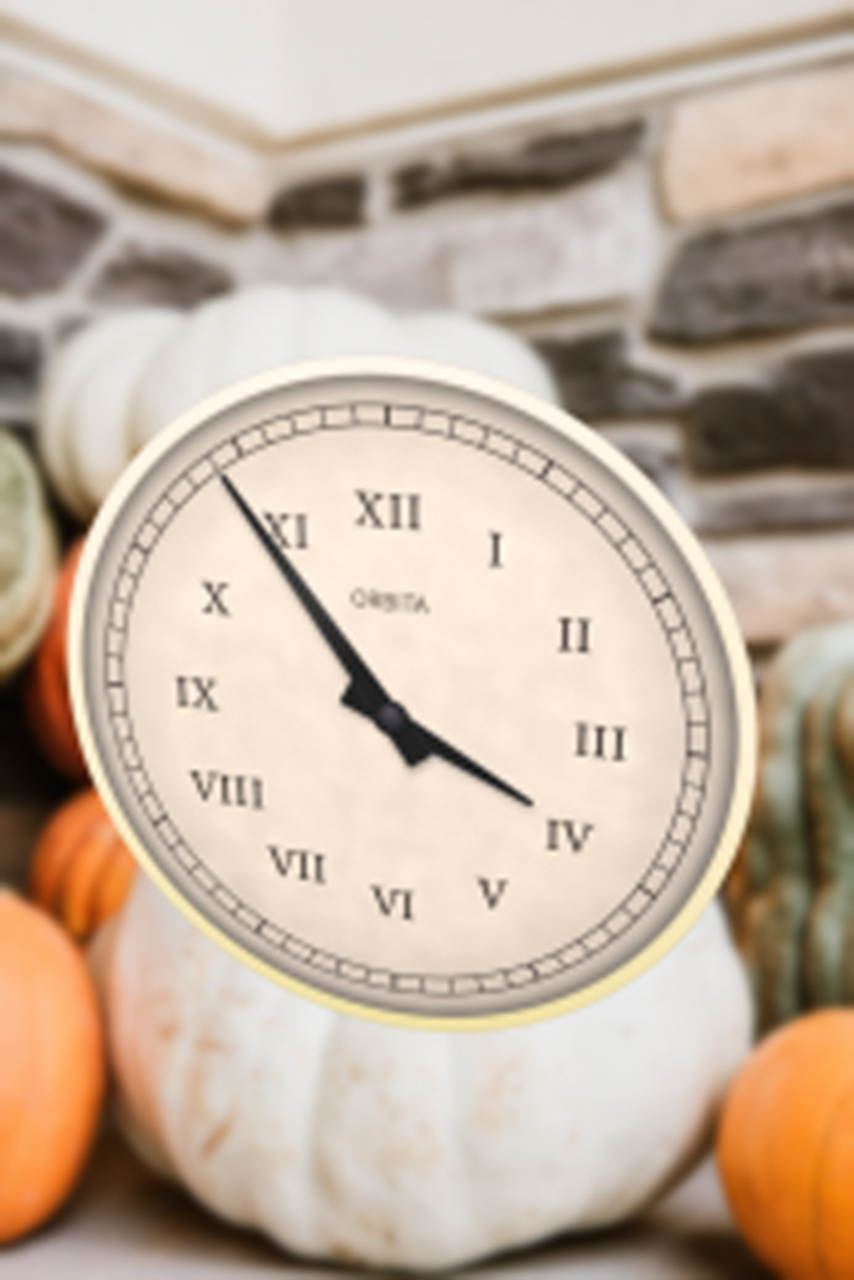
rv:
3.54
